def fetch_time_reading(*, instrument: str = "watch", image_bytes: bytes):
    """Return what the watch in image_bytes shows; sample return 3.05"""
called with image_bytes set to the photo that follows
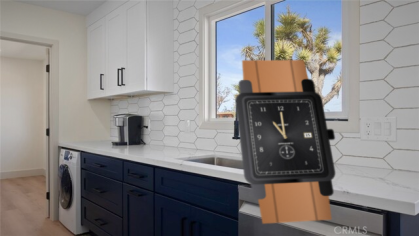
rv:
11.00
